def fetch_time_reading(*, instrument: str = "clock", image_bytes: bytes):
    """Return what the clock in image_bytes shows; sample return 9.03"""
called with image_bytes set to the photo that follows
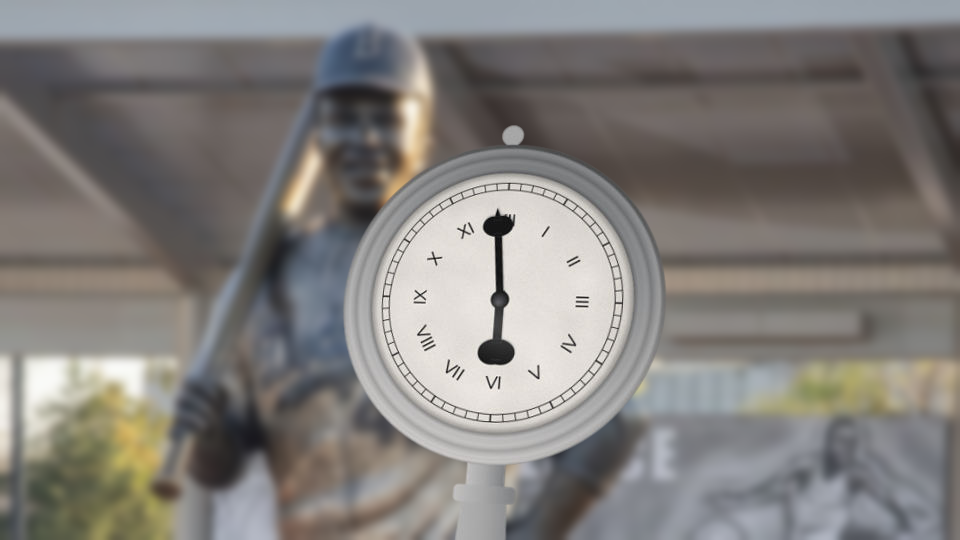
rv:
5.59
